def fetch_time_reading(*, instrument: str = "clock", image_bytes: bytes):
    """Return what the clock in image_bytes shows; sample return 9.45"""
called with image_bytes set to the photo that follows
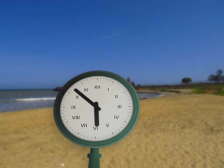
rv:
5.52
